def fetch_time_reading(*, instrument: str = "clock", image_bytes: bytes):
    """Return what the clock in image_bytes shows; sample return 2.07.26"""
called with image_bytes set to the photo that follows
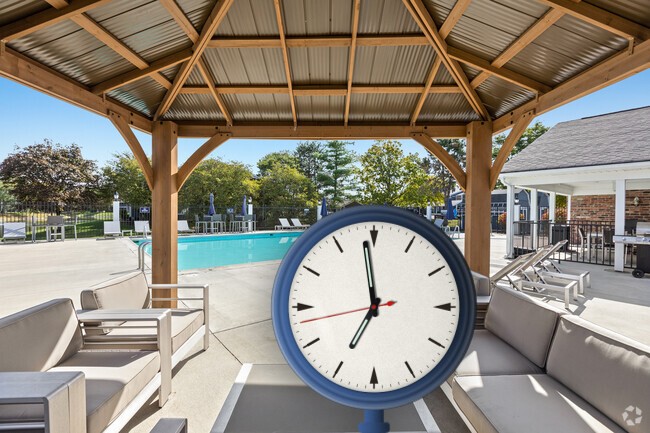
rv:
6.58.43
